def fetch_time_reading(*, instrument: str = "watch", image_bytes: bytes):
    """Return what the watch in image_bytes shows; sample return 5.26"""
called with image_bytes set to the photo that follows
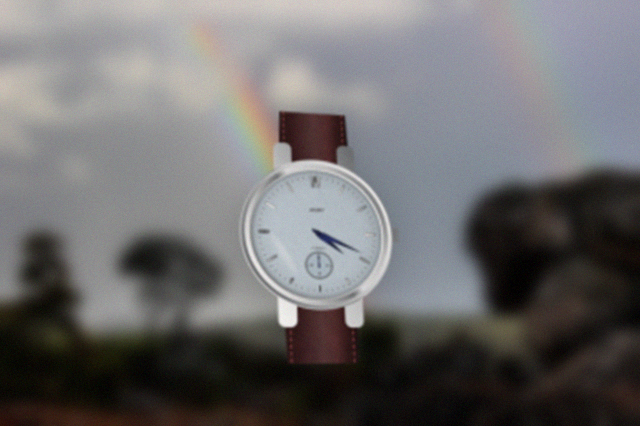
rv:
4.19
